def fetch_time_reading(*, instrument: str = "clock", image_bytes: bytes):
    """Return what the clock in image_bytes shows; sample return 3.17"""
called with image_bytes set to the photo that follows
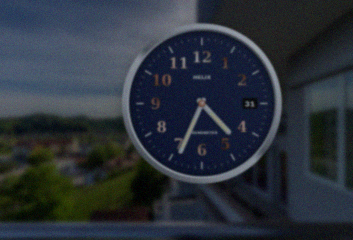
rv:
4.34
